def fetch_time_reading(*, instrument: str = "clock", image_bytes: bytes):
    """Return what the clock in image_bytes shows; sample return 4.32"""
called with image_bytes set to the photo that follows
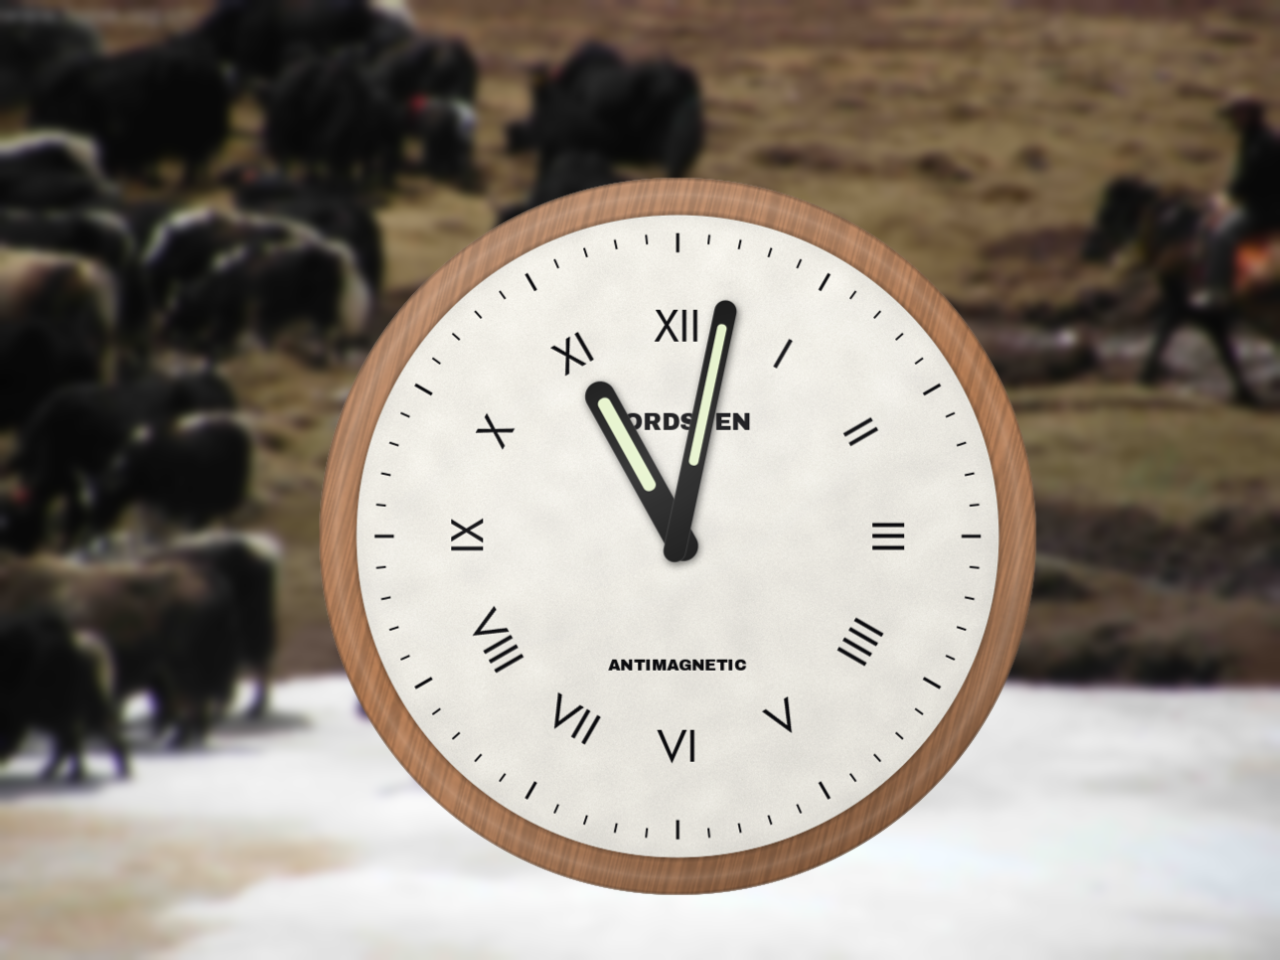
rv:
11.02
